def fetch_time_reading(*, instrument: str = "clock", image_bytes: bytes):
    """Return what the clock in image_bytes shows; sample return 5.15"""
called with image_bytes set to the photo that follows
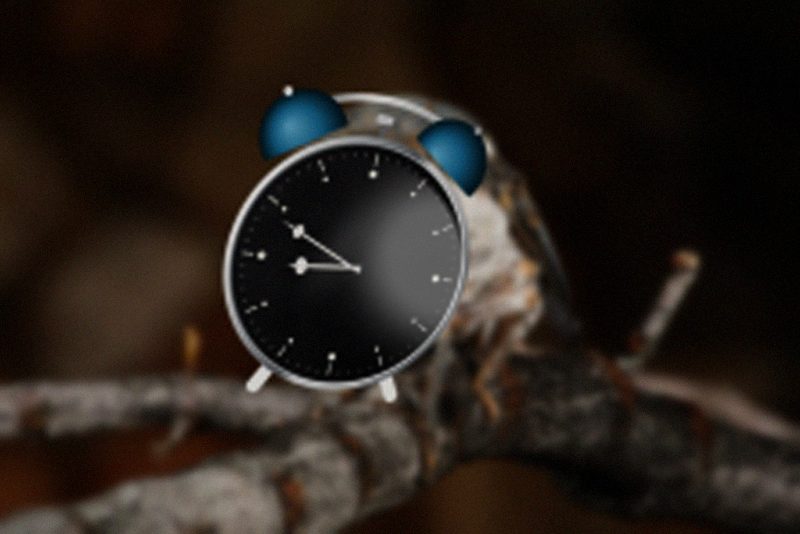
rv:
8.49
